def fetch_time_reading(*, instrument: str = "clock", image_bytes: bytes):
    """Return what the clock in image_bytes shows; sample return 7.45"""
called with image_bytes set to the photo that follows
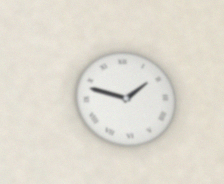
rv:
1.48
